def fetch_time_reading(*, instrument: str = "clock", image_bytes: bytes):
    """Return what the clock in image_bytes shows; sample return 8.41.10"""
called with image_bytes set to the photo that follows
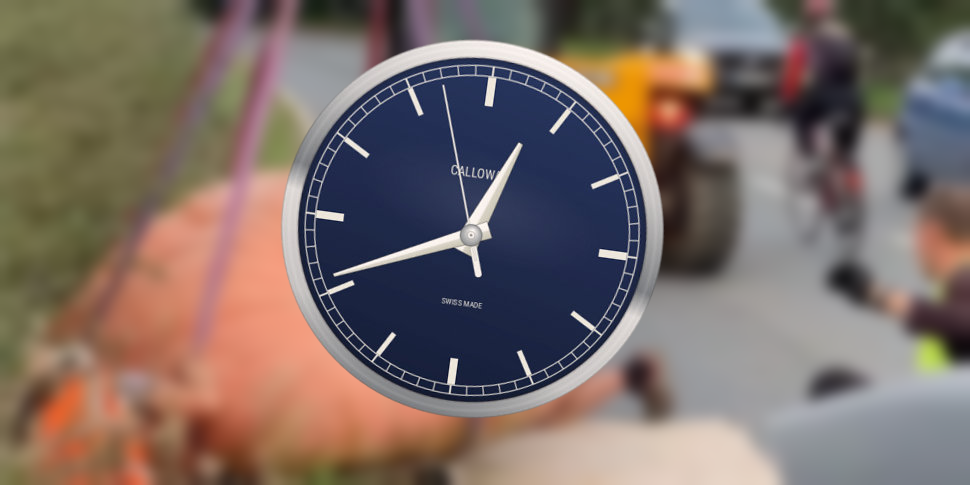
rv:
12.40.57
